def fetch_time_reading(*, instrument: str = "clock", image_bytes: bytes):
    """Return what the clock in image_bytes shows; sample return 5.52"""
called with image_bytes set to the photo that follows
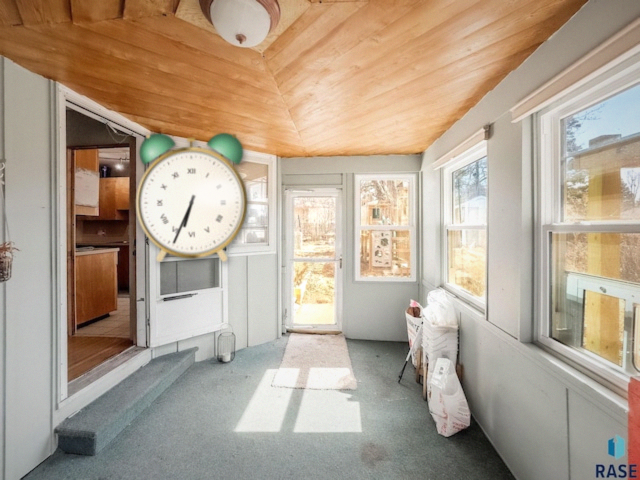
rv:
6.34
